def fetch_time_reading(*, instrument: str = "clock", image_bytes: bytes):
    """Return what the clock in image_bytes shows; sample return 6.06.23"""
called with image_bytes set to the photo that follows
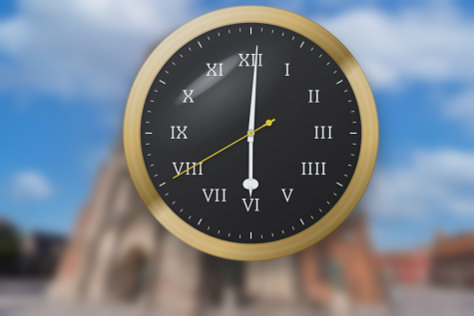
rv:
6.00.40
